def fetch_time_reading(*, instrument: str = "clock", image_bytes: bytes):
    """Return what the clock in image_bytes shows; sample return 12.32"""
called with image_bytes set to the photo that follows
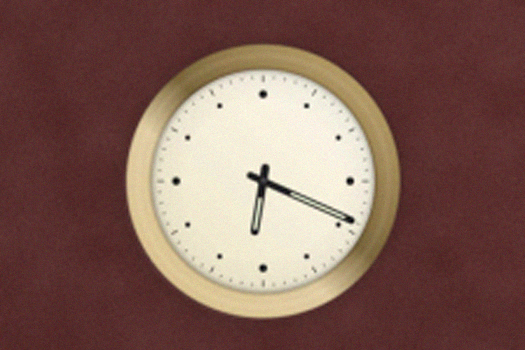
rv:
6.19
